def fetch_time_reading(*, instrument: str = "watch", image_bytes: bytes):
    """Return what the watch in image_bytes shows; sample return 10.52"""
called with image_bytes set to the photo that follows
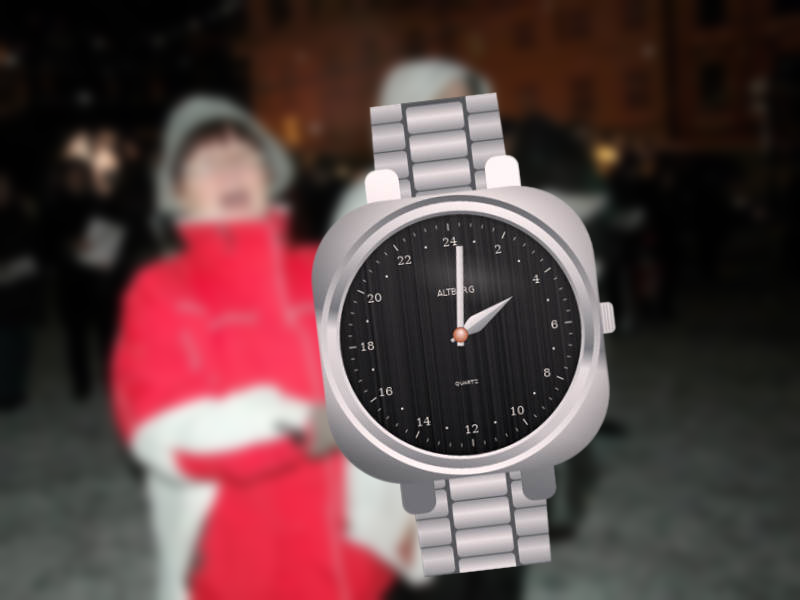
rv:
4.01
